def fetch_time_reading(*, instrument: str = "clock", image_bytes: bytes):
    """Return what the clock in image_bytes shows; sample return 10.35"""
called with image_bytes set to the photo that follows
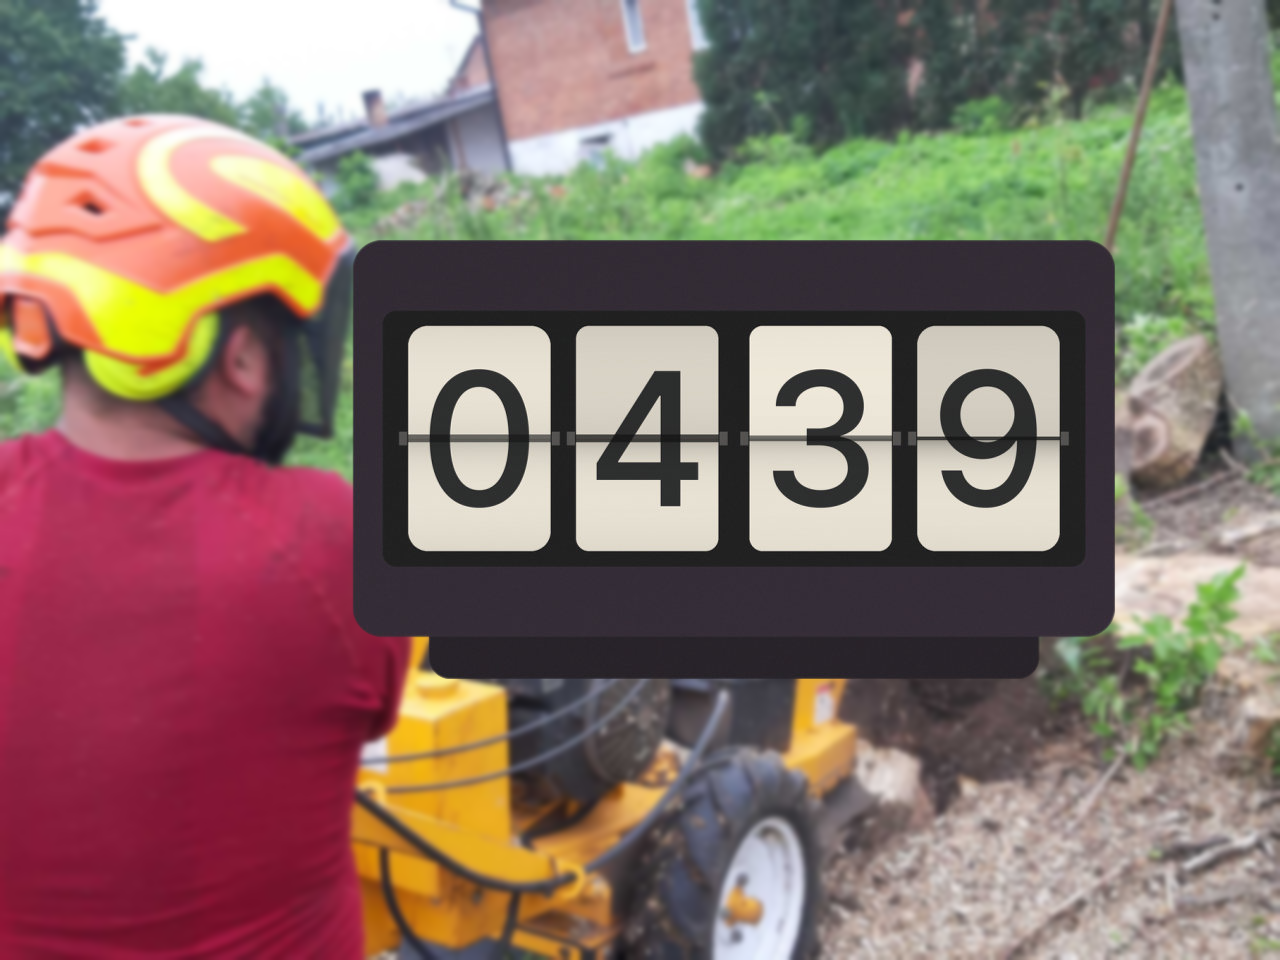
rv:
4.39
